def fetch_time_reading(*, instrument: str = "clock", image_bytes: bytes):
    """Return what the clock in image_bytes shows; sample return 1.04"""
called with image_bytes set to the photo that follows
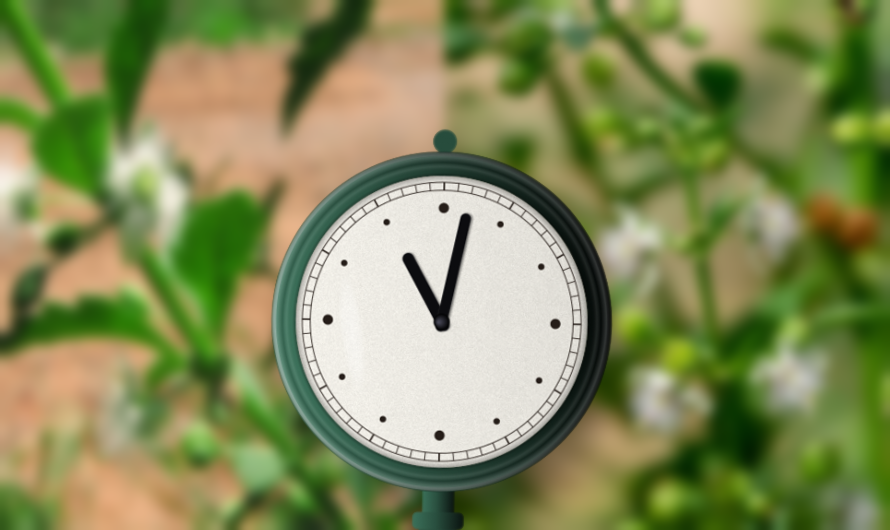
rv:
11.02
